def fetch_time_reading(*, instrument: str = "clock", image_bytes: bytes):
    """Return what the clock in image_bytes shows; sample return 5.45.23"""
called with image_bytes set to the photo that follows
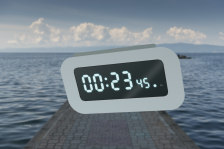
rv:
0.23.45
